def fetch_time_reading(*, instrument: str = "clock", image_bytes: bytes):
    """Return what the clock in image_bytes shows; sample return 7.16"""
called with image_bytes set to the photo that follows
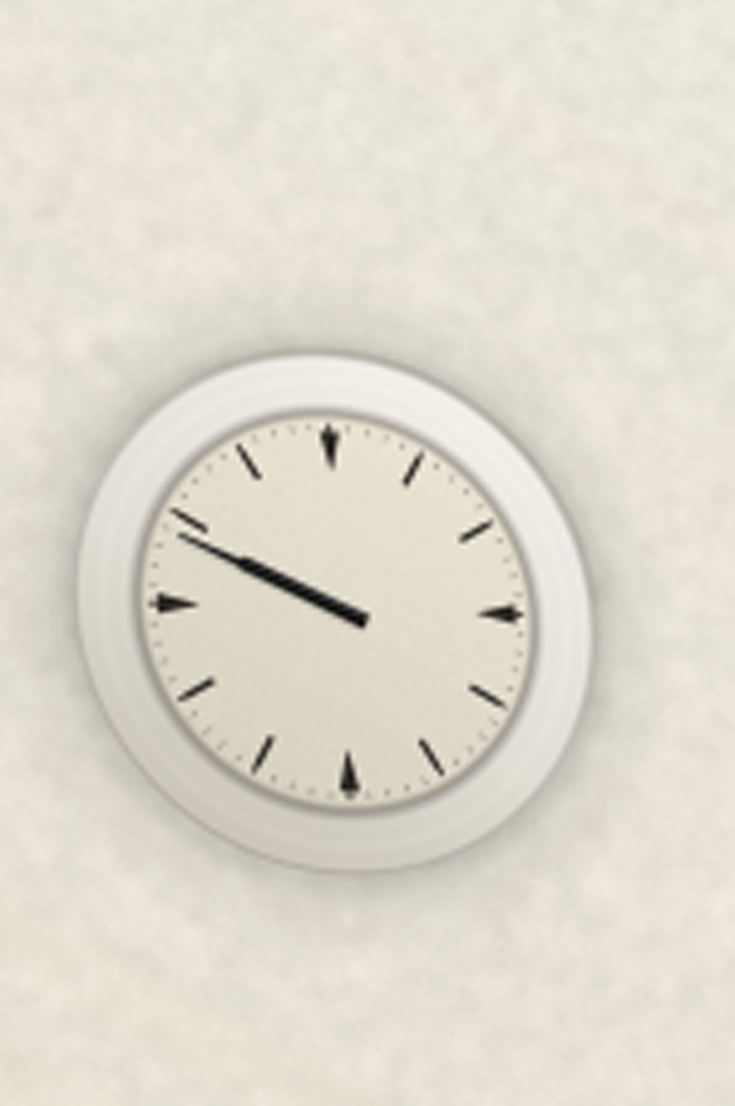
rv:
9.49
